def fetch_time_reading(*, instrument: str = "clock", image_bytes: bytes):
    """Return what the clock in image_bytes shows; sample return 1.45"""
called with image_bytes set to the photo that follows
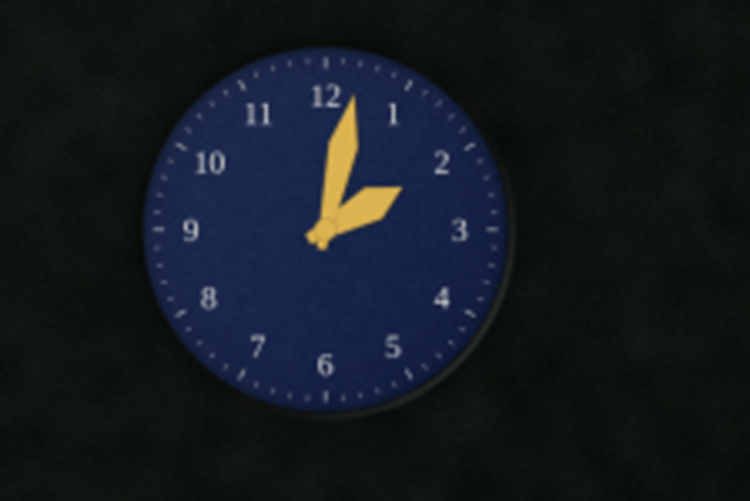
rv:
2.02
